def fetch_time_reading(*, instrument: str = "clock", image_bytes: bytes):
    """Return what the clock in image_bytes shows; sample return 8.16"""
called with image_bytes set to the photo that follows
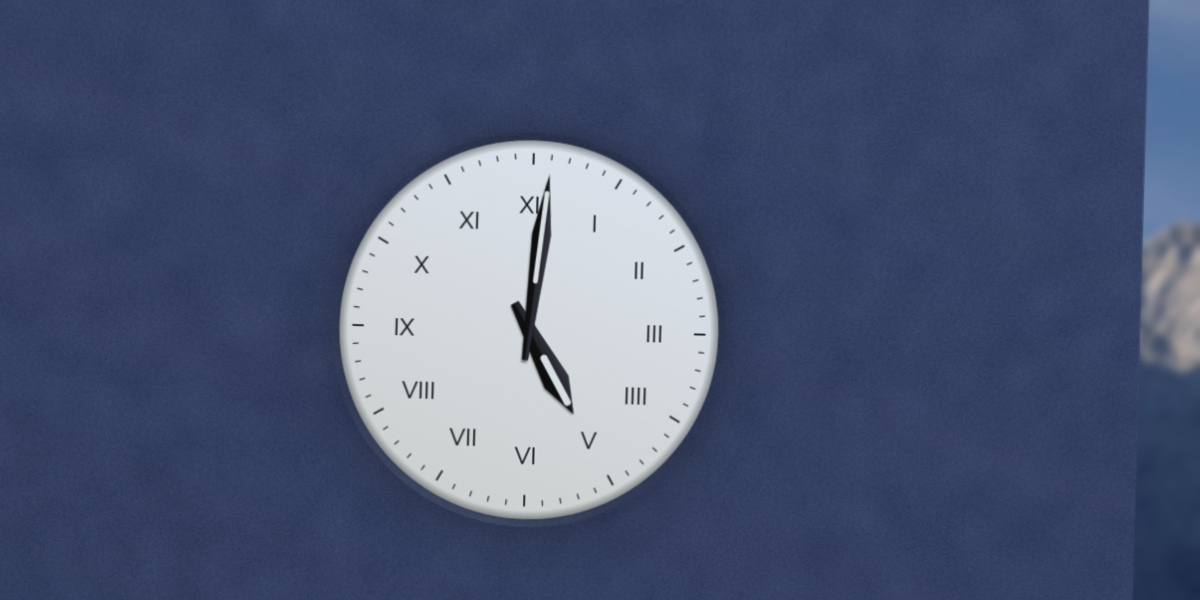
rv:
5.01
